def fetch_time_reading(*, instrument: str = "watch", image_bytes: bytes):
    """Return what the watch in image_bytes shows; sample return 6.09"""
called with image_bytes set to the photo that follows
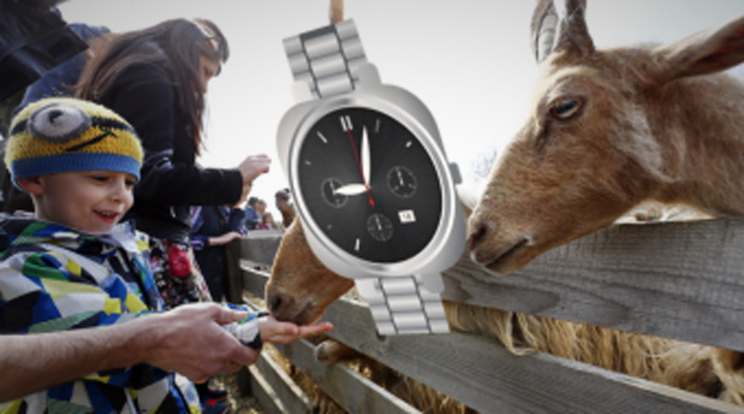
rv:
9.03
